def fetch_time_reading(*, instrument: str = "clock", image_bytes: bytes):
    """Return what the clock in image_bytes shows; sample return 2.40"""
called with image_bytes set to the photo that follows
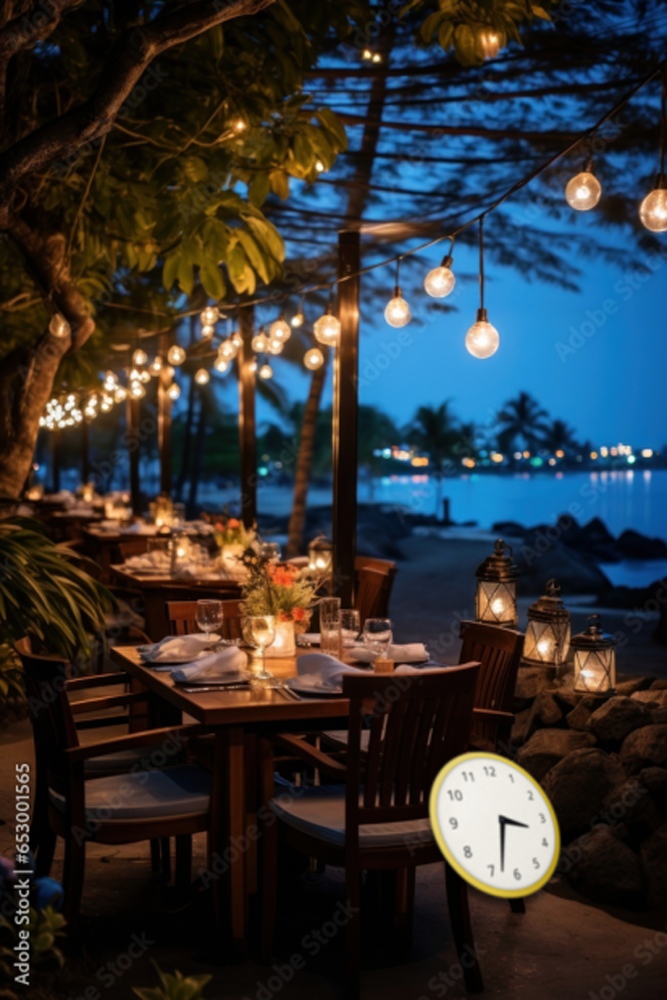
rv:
3.33
